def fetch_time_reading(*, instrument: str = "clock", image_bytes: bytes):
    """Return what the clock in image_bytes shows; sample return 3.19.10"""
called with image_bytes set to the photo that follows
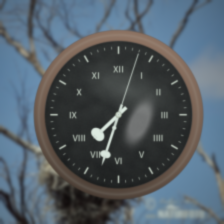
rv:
7.33.03
